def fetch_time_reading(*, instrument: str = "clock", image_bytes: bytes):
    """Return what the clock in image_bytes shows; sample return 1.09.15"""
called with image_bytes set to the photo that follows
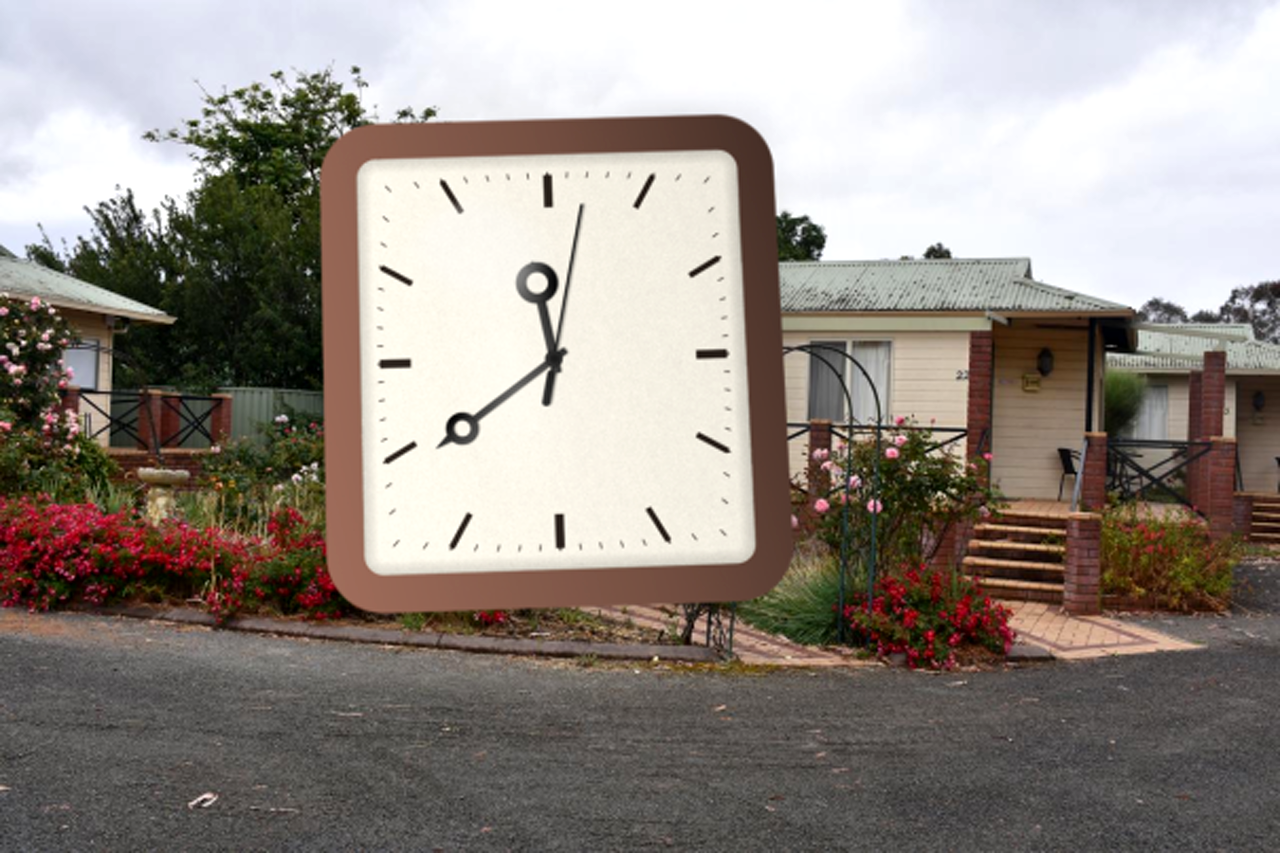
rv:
11.39.02
